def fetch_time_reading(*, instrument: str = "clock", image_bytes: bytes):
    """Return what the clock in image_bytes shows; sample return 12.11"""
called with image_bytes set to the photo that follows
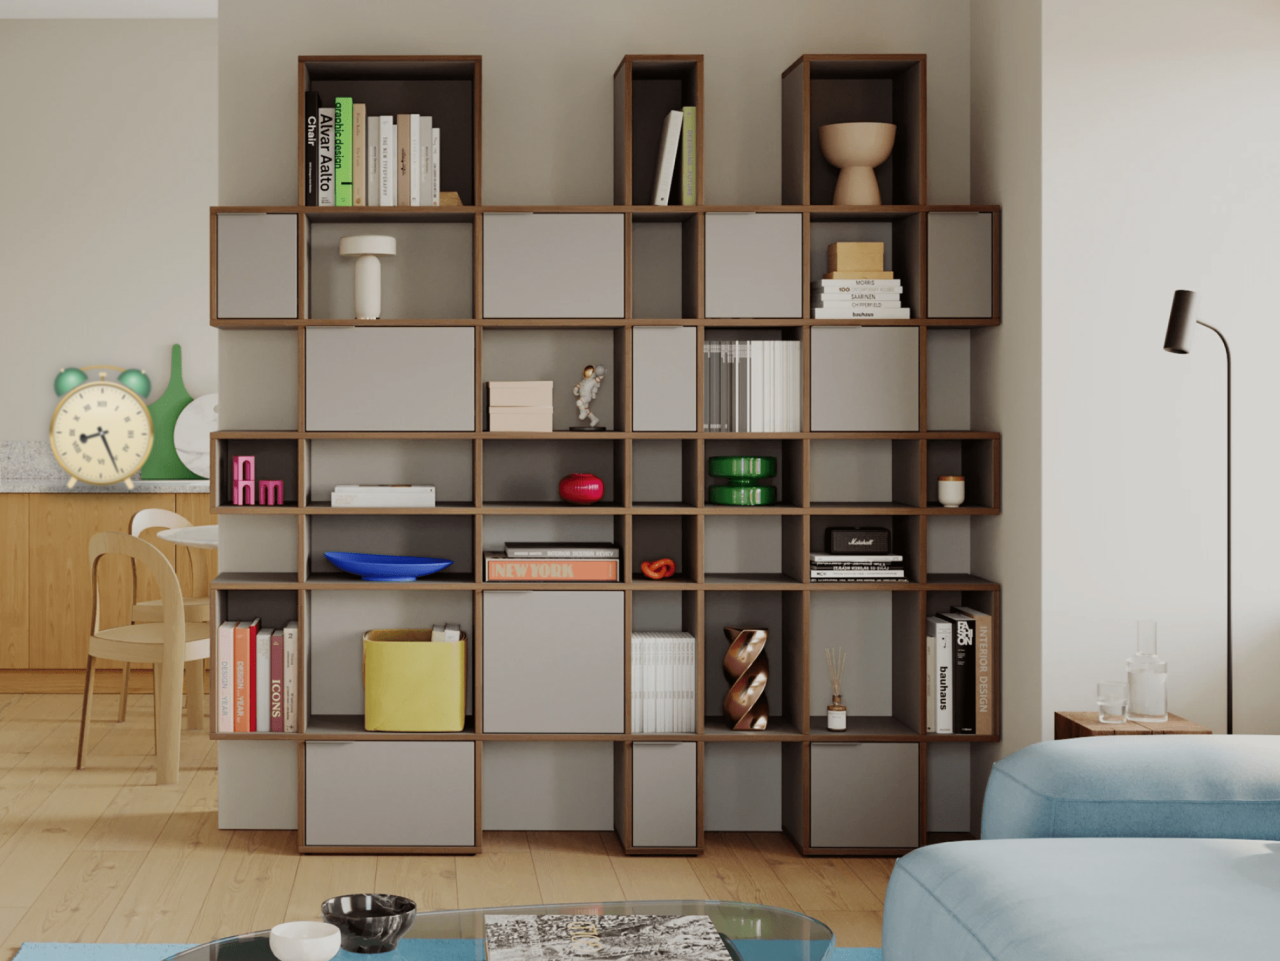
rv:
8.26
